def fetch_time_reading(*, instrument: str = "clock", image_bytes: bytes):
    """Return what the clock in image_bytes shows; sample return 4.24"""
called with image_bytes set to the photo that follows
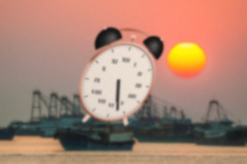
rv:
5.27
